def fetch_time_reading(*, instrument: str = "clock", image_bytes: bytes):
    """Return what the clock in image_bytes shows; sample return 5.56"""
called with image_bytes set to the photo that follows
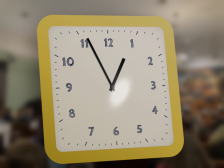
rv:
12.56
